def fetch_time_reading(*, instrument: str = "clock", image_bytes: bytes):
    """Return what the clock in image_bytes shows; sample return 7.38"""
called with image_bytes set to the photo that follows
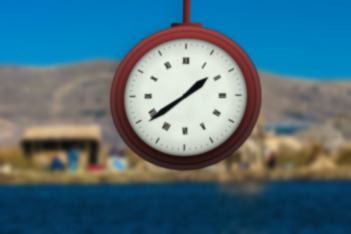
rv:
1.39
